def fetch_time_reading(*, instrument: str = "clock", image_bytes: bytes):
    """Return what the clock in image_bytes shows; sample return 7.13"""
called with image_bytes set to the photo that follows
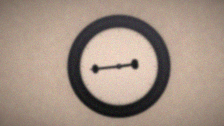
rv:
2.44
